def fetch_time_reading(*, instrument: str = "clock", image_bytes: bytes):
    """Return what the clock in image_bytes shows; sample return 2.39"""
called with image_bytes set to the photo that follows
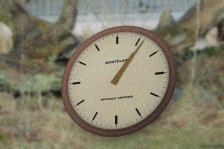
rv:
1.06
